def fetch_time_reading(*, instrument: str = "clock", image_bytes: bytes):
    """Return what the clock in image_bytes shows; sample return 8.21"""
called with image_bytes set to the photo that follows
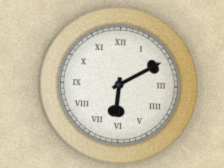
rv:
6.10
